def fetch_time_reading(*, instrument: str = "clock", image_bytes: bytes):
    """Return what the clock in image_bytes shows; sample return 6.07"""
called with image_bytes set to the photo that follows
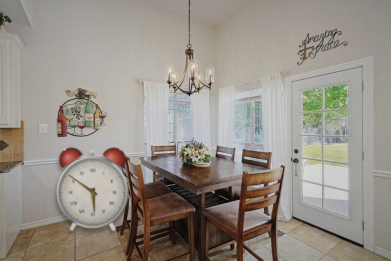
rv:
5.51
